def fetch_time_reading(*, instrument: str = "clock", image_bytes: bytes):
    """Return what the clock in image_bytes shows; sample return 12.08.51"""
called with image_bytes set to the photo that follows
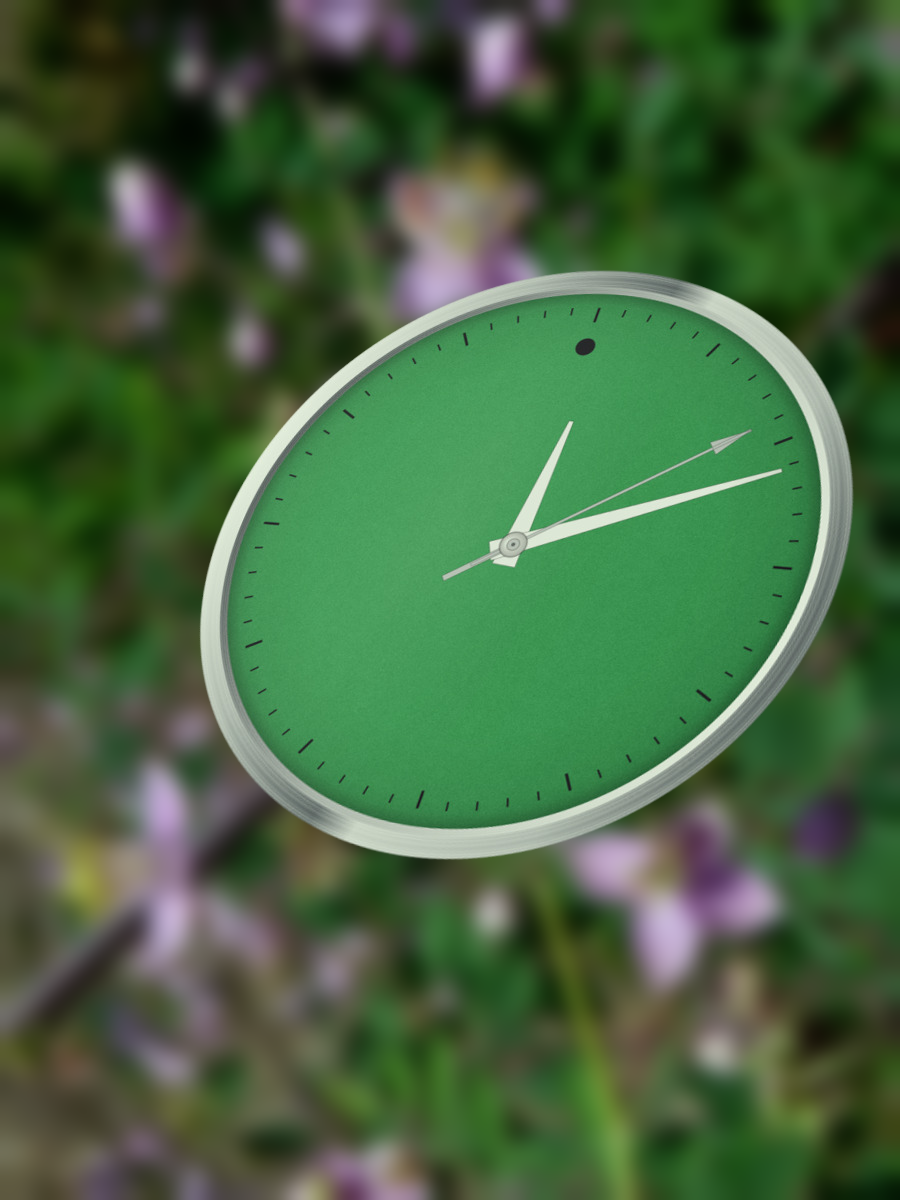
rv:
12.11.09
